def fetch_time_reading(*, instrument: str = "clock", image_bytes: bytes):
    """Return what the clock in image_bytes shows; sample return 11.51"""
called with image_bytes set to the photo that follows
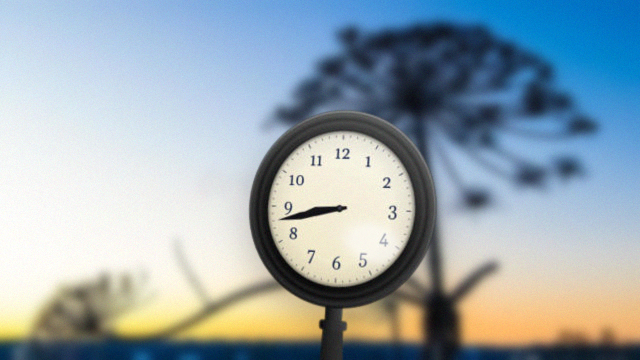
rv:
8.43
